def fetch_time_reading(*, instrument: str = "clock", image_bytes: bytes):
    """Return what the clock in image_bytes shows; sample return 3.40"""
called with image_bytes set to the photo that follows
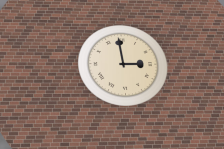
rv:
2.59
